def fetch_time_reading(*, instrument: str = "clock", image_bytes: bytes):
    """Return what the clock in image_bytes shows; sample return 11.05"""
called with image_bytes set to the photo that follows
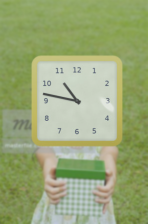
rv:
10.47
